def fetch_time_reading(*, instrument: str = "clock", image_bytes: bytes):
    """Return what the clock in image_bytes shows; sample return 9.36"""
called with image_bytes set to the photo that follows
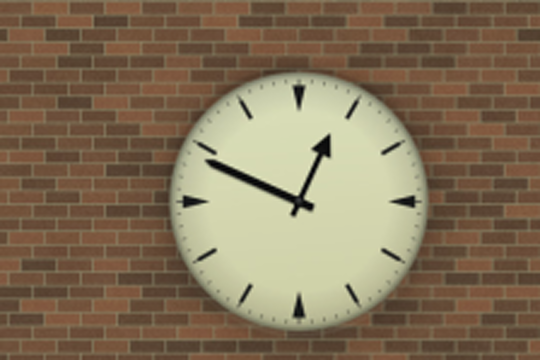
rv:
12.49
